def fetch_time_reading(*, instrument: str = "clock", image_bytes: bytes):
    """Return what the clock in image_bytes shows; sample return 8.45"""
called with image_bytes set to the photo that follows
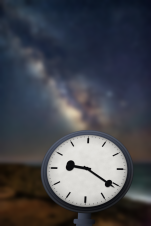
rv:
9.21
